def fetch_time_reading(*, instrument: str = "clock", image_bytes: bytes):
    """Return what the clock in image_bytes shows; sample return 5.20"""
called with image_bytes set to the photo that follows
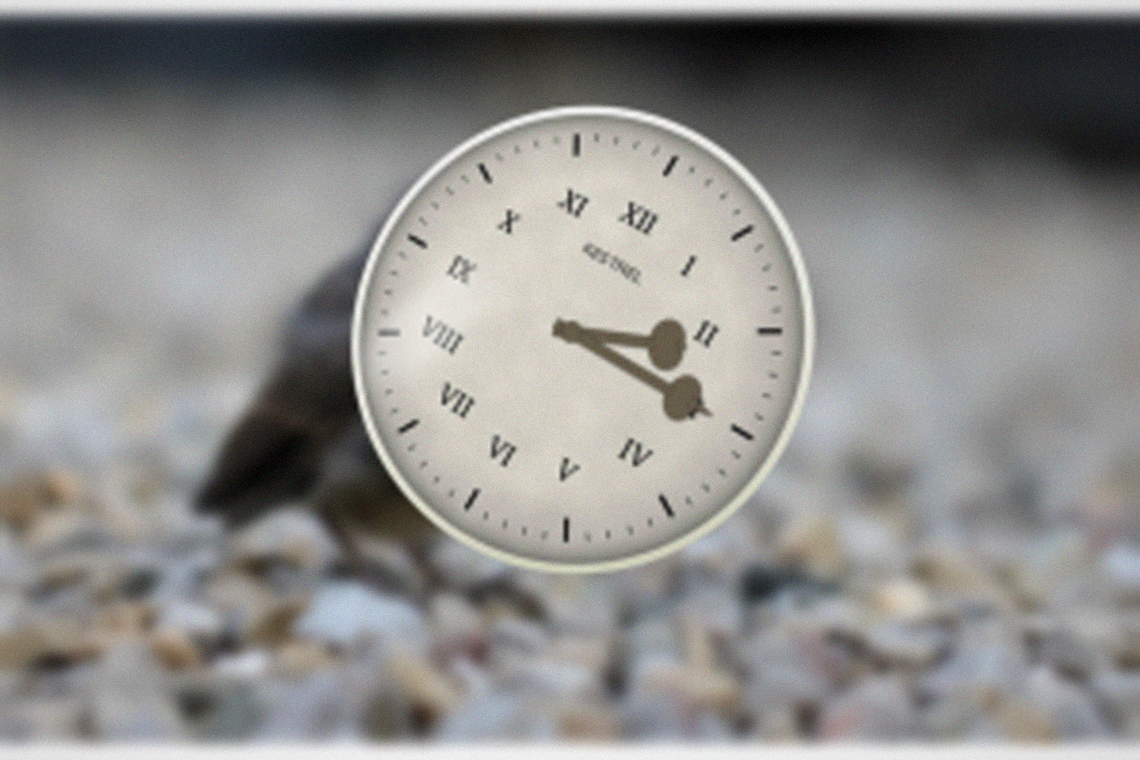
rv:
2.15
